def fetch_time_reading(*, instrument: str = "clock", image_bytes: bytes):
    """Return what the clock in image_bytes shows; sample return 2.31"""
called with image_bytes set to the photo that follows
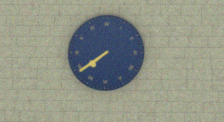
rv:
7.39
